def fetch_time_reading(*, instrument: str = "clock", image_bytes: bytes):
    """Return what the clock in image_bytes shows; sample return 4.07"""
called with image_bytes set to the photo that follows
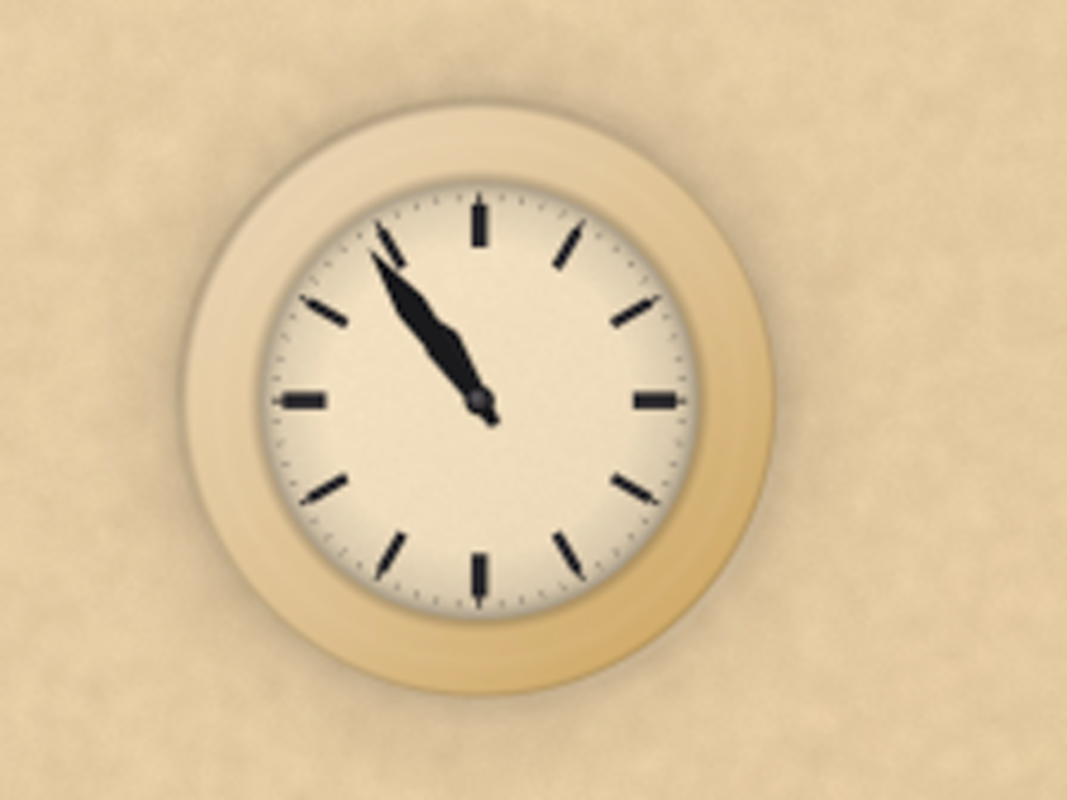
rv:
10.54
